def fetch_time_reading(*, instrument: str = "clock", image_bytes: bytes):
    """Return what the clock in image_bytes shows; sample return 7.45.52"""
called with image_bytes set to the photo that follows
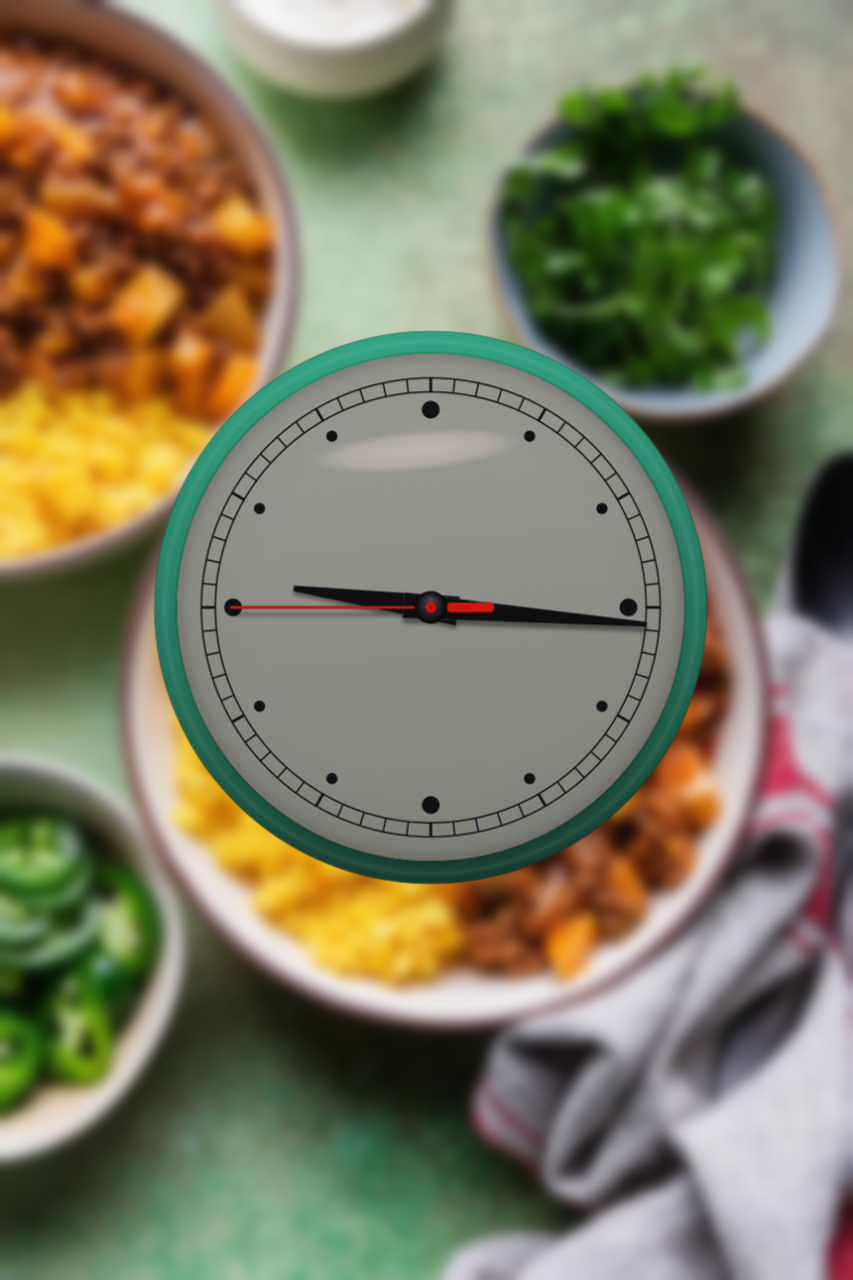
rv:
9.15.45
